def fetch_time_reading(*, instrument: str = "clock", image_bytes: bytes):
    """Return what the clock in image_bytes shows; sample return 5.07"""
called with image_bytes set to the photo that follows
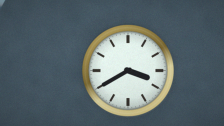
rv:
3.40
